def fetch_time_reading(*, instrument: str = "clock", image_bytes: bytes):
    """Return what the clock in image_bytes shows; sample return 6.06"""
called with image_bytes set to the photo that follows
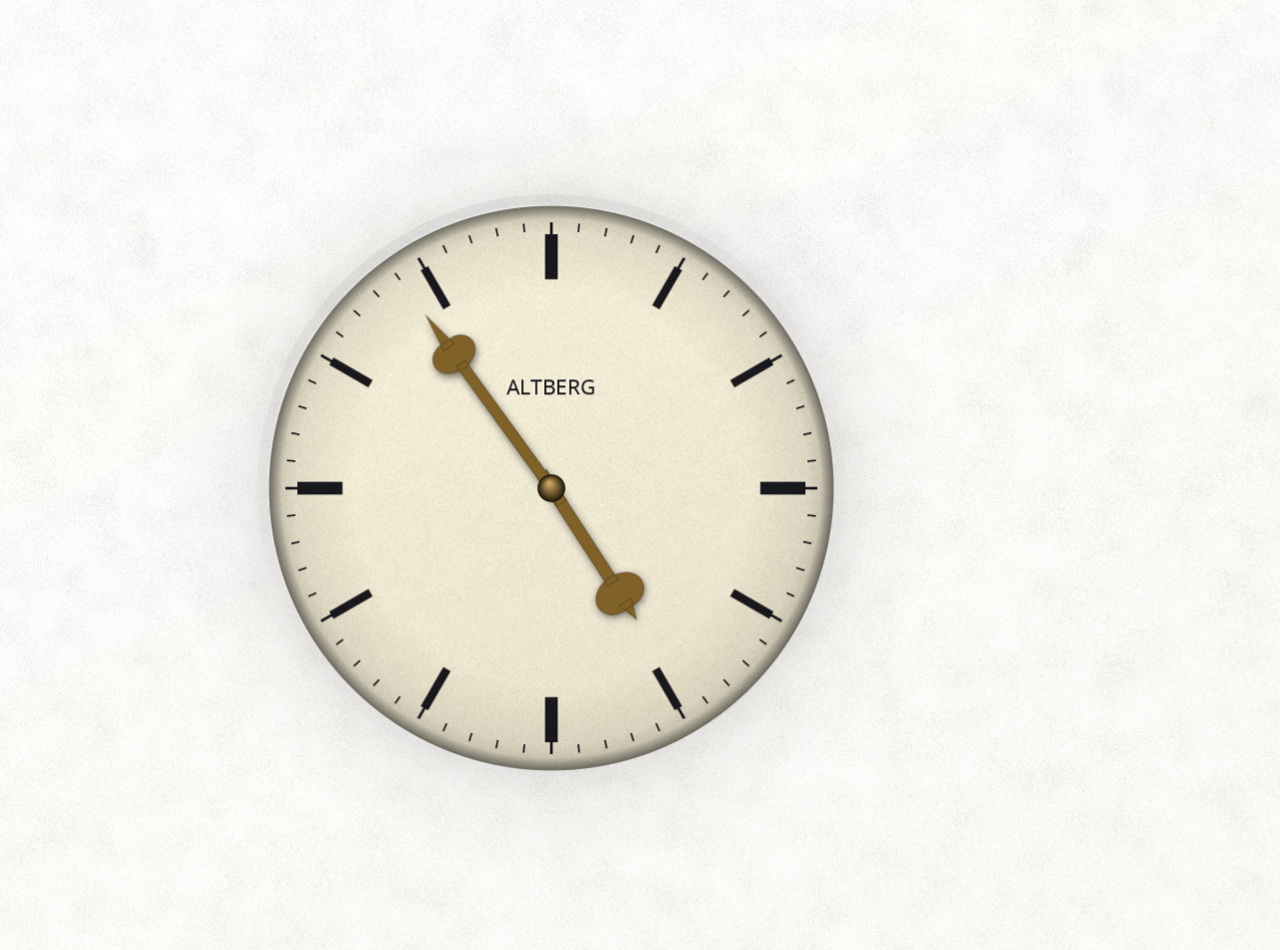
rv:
4.54
